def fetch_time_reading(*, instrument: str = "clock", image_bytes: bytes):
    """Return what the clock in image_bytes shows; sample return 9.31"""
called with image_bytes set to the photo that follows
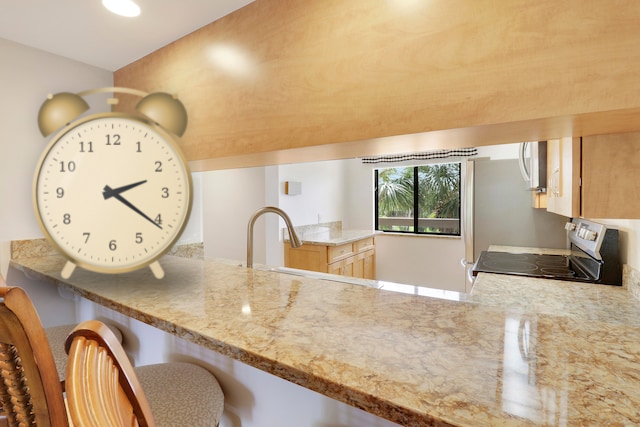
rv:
2.21
